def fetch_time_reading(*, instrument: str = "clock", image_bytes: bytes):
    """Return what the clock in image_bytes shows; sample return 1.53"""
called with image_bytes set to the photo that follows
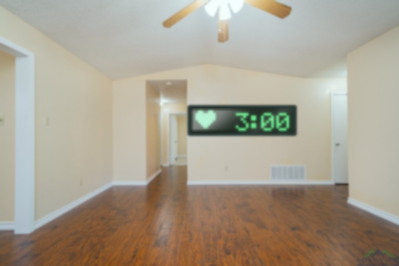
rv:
3.00
